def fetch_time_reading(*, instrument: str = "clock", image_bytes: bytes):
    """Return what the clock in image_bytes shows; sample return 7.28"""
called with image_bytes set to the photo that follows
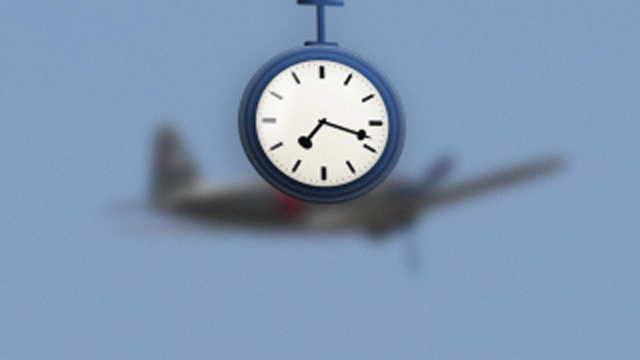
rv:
7.18
